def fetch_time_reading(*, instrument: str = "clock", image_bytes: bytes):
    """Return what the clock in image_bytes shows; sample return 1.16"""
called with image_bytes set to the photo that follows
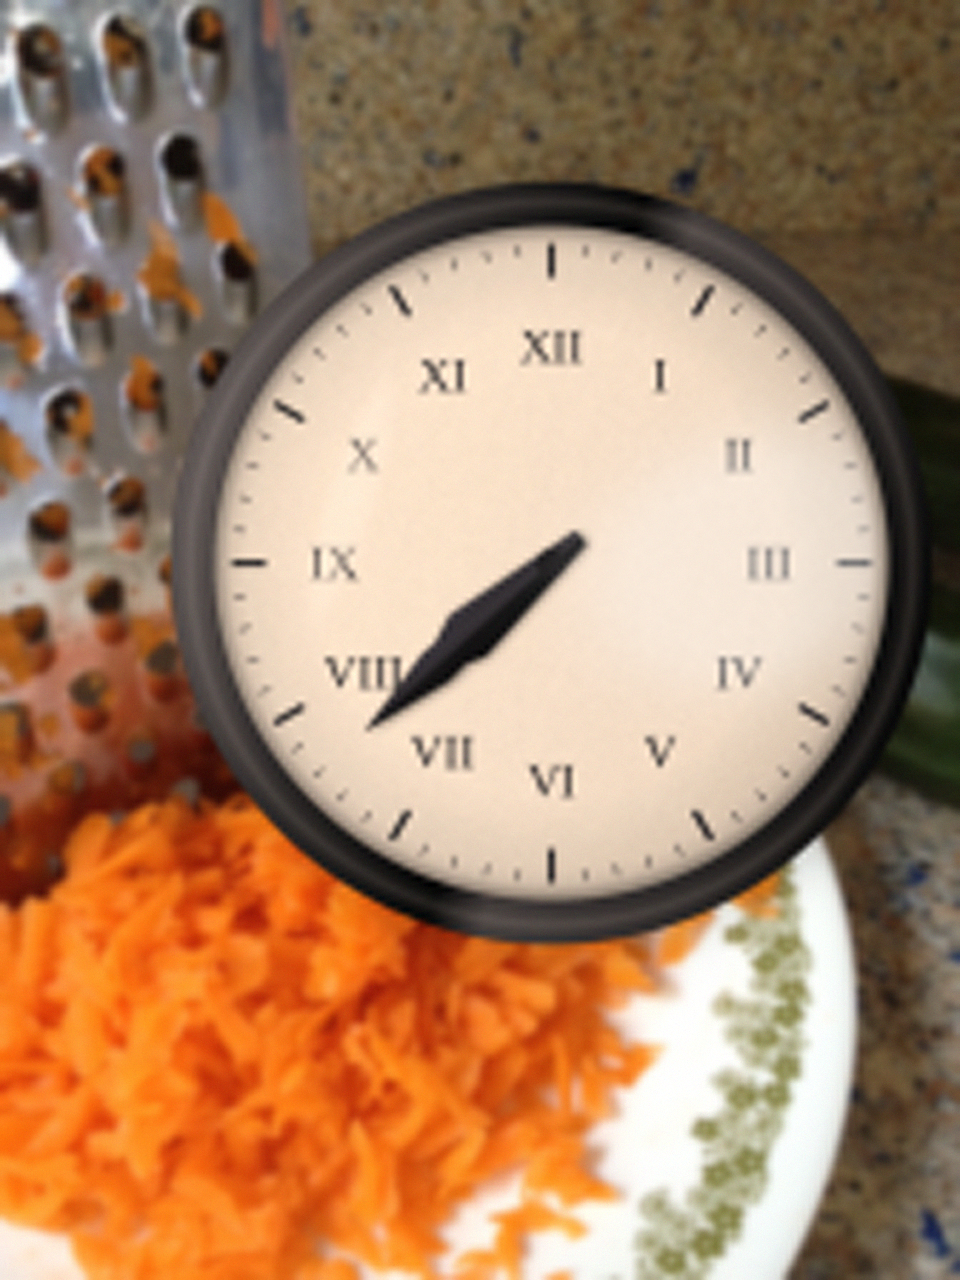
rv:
7.38
